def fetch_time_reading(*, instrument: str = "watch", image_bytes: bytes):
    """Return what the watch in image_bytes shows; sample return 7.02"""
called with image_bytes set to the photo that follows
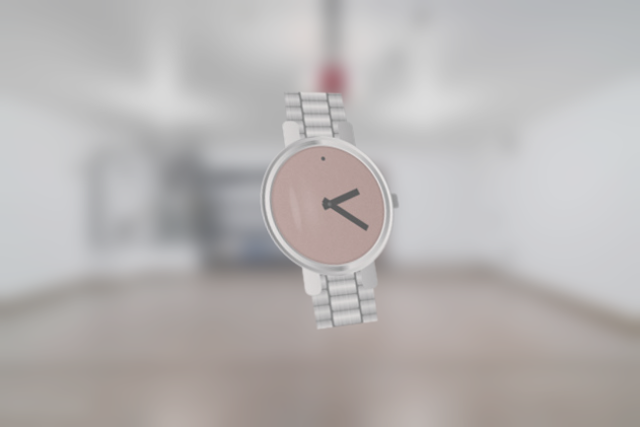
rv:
2.21
